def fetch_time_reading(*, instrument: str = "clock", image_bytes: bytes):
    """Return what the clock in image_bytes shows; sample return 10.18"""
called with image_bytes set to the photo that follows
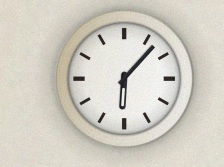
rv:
6.07
